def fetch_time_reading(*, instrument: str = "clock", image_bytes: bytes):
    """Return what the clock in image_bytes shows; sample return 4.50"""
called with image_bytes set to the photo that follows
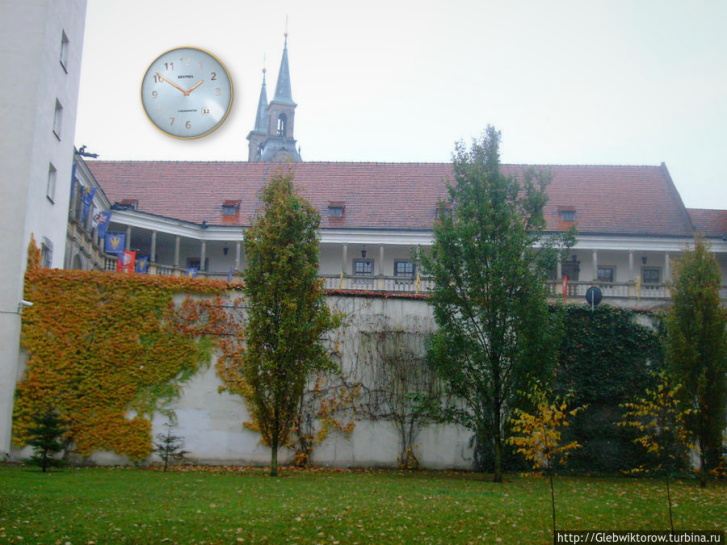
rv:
1.51
